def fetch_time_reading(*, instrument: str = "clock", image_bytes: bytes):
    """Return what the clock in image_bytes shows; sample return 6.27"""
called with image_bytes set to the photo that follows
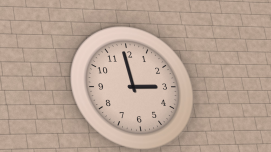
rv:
2.59
